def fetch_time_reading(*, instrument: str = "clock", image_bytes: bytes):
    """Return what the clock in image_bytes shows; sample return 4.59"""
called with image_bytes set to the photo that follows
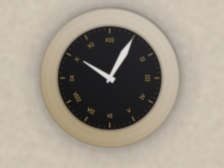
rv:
10.05
